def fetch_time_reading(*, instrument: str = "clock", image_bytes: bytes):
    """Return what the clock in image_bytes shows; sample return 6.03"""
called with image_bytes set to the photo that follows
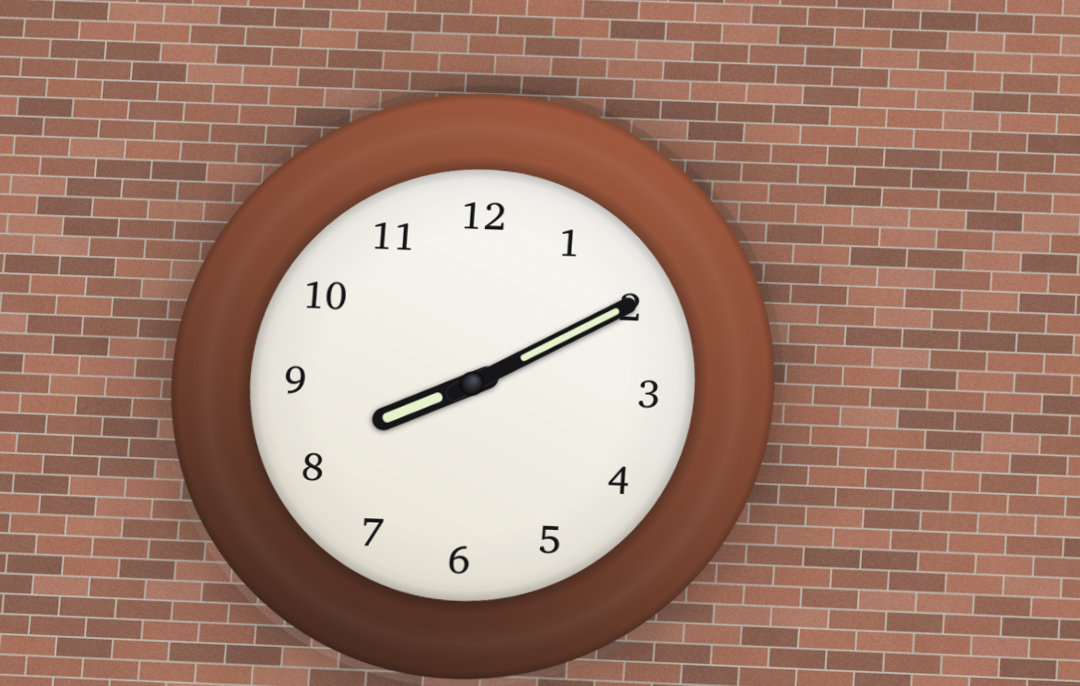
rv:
8.10
